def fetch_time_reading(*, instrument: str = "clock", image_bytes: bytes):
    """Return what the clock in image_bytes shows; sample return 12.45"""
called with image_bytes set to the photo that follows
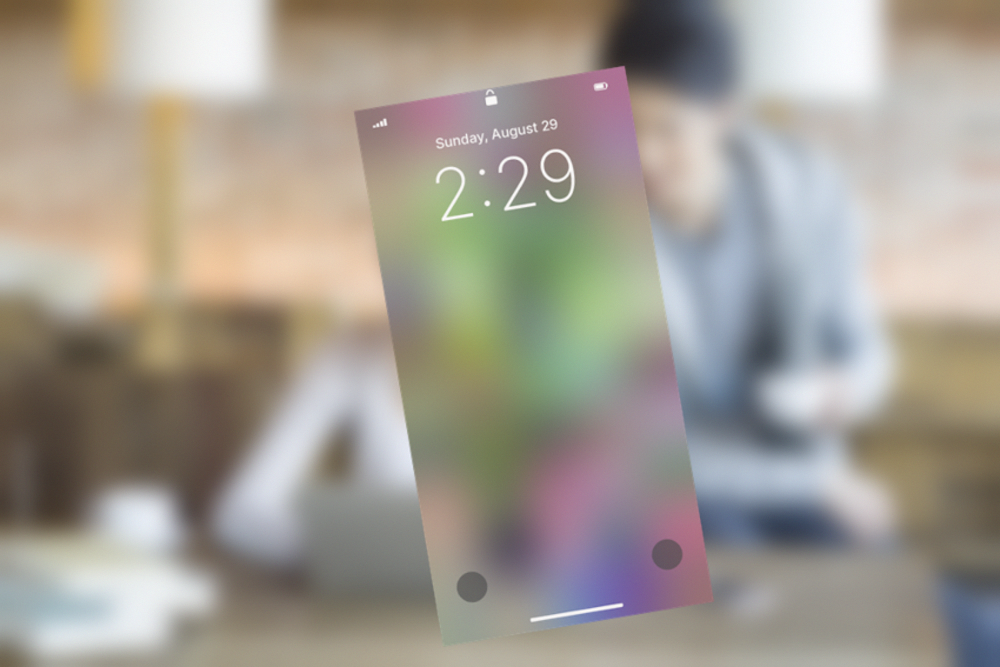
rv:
2.29
